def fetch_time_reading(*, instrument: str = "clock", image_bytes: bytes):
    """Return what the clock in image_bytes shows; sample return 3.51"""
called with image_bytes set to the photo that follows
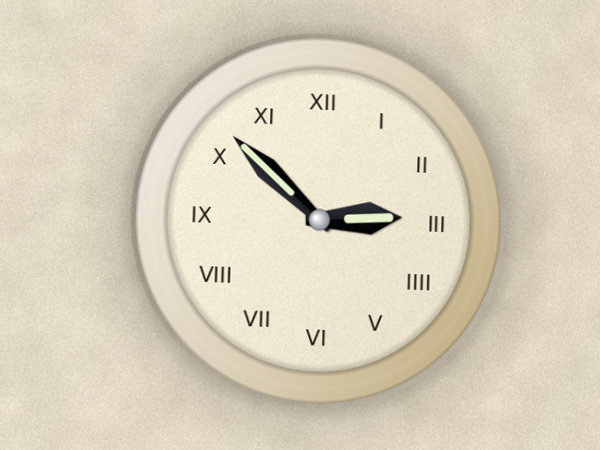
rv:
2.52
